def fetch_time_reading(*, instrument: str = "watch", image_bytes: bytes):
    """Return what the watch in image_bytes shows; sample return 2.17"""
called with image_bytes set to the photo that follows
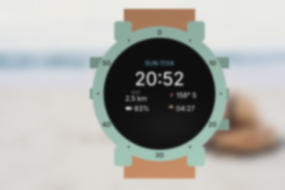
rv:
20.52
